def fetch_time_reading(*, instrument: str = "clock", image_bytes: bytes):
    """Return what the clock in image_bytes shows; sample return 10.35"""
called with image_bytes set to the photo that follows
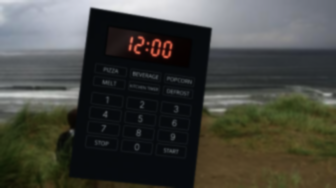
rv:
12.00
